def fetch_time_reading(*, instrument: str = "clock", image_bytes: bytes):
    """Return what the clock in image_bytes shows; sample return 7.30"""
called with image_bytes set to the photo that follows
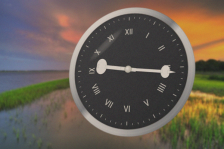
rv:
9.16
